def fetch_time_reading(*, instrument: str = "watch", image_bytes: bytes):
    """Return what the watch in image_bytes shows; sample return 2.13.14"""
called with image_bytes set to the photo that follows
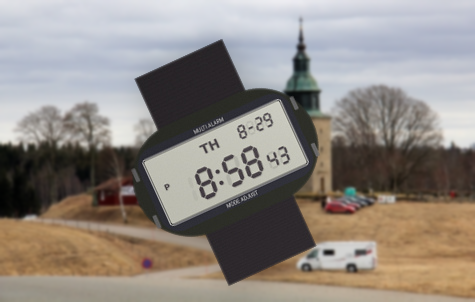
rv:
8.58.43
